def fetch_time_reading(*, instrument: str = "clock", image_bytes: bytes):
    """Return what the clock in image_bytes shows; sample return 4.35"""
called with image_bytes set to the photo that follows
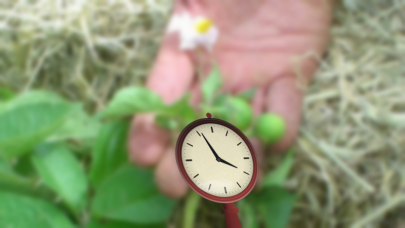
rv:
3.56
